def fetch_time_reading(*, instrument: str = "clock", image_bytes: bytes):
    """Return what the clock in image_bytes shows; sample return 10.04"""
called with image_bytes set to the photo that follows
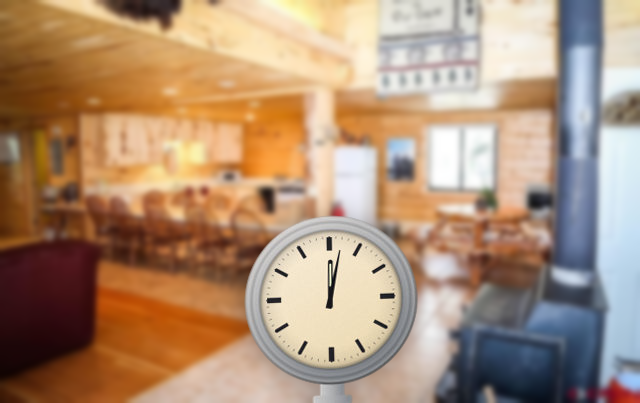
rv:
12.02
